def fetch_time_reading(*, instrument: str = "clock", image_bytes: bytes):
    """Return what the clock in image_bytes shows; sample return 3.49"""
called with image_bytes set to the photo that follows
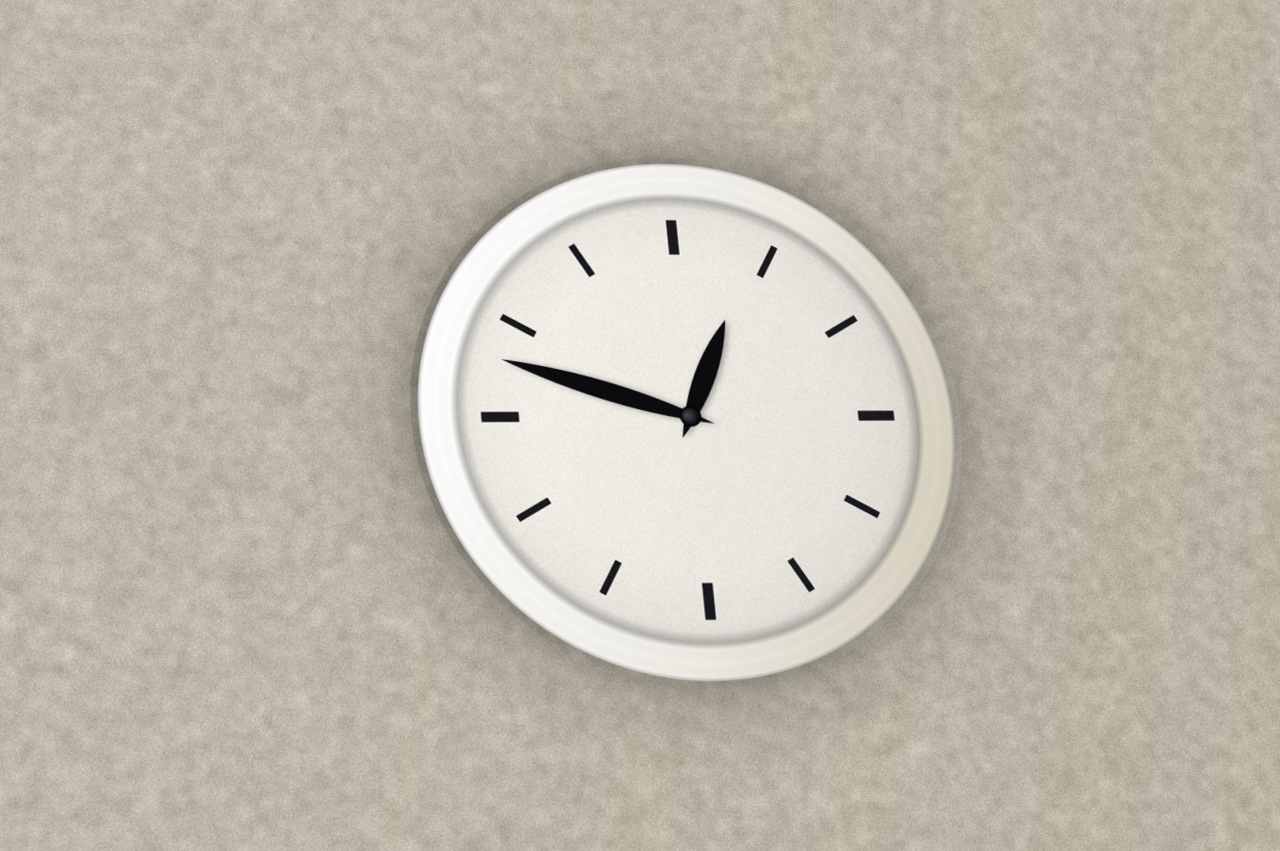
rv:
12.48
